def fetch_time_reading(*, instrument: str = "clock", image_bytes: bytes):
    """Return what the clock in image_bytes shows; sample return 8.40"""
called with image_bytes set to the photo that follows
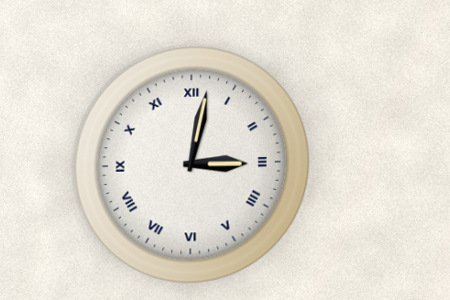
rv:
3.02
